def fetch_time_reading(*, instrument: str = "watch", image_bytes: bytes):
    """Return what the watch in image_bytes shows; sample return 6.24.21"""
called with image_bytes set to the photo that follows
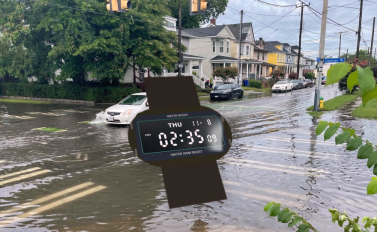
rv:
2.35.09
